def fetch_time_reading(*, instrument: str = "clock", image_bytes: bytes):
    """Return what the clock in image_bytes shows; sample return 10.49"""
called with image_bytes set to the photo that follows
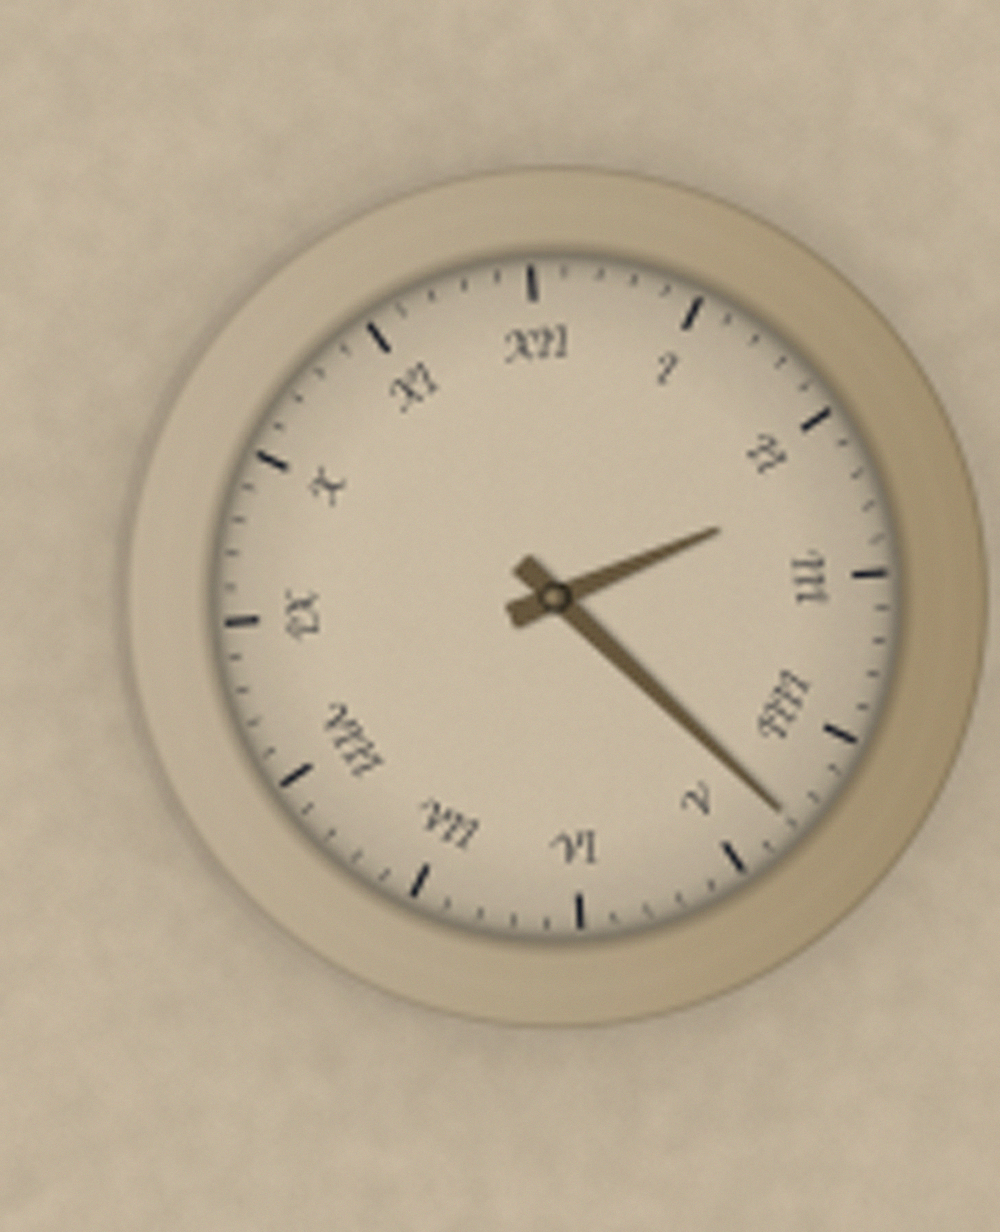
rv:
2.23
